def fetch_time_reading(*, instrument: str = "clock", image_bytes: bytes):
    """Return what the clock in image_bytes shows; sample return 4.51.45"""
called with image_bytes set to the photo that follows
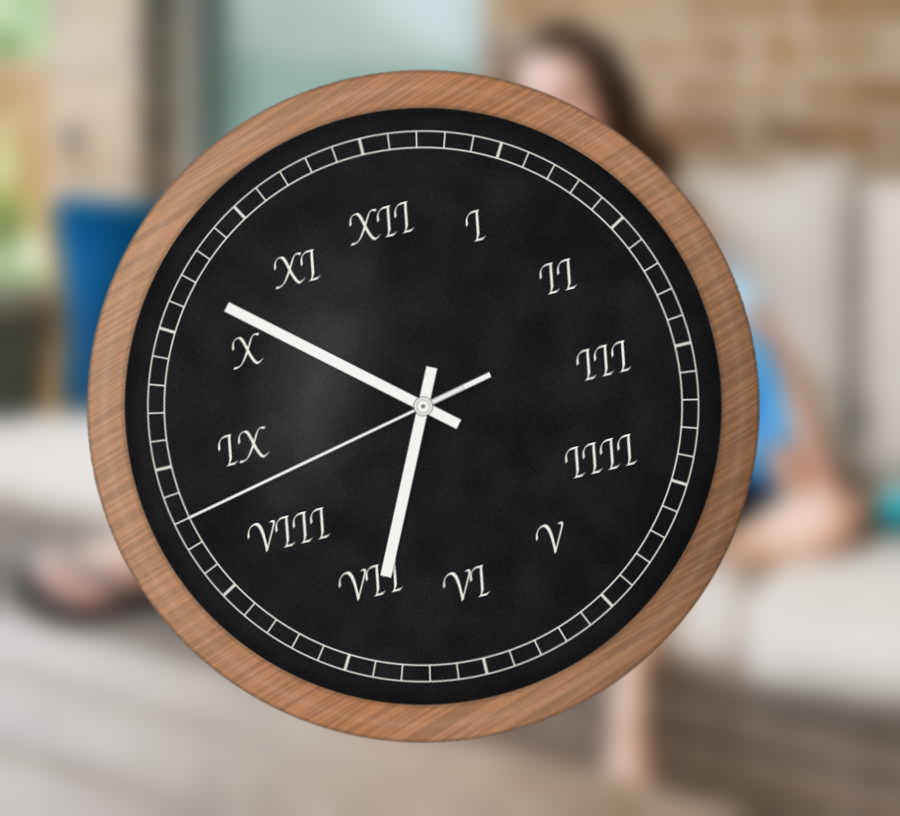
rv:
6.51.43
